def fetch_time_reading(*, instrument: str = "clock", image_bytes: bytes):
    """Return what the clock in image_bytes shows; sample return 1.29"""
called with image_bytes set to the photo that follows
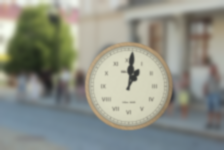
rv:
1.01
